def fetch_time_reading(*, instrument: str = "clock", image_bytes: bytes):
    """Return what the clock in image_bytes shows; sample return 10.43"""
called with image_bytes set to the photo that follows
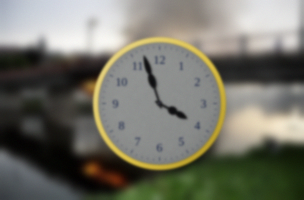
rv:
3.57
